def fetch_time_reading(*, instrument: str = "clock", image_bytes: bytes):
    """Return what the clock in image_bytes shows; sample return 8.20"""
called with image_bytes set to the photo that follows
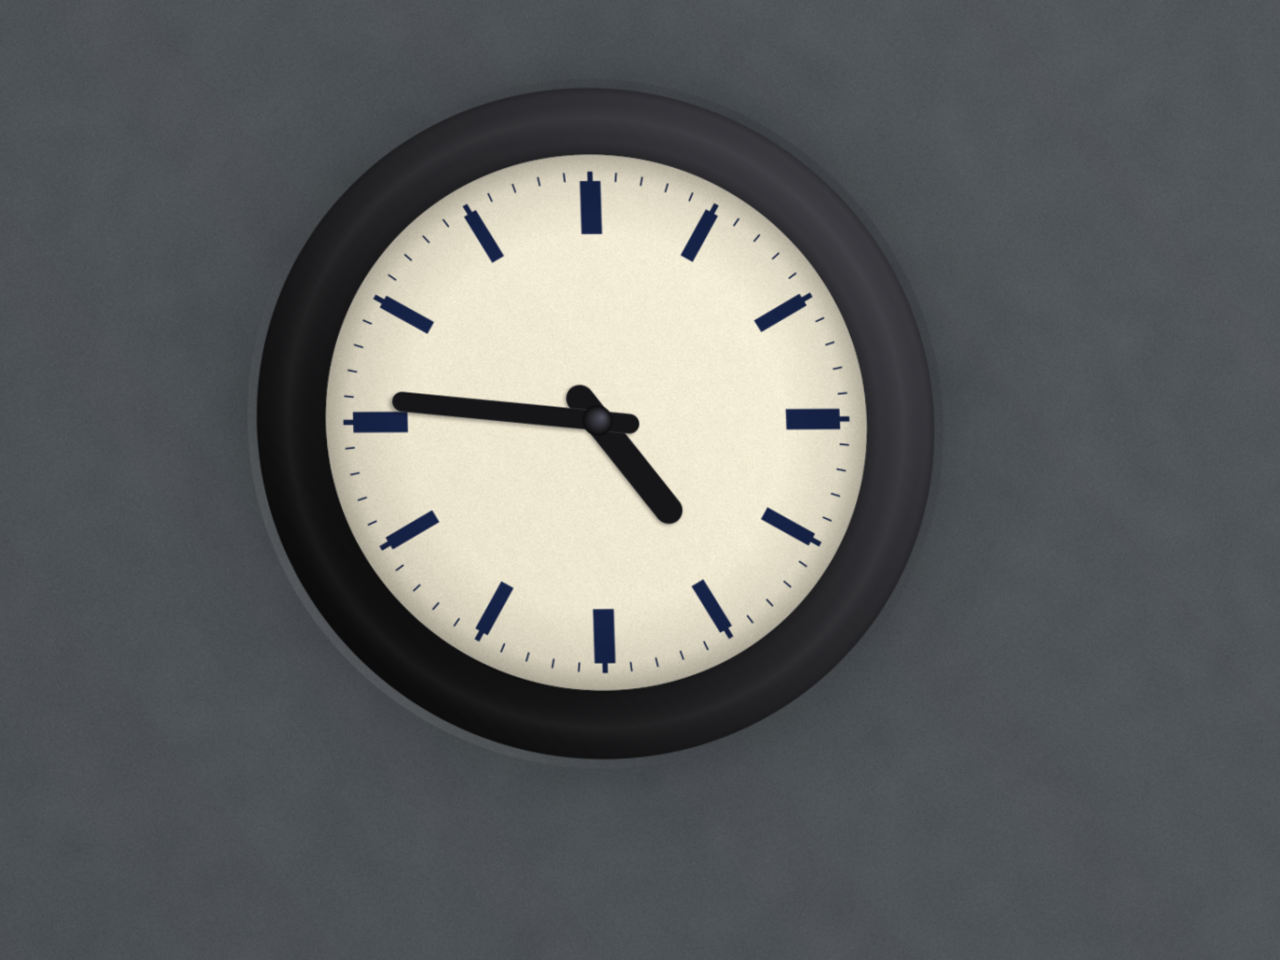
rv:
4.46
